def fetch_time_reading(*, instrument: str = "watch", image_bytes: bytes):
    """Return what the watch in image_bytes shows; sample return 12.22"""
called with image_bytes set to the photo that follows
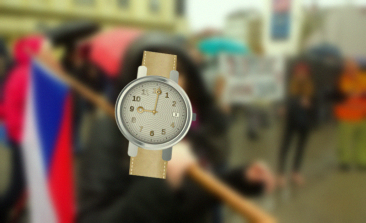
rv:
9.01
